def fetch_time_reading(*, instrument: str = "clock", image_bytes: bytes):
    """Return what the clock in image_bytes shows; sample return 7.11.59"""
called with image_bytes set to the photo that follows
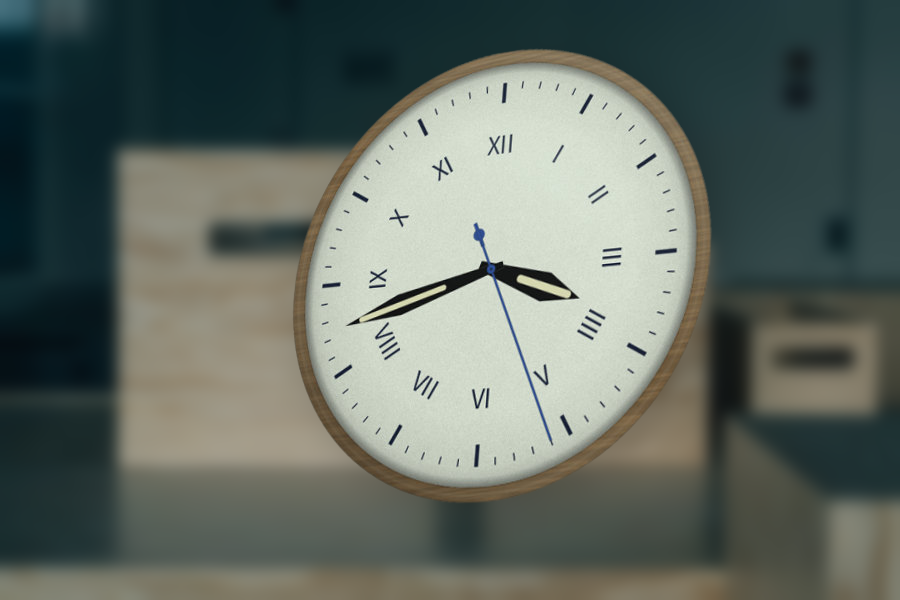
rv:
3.42.26
